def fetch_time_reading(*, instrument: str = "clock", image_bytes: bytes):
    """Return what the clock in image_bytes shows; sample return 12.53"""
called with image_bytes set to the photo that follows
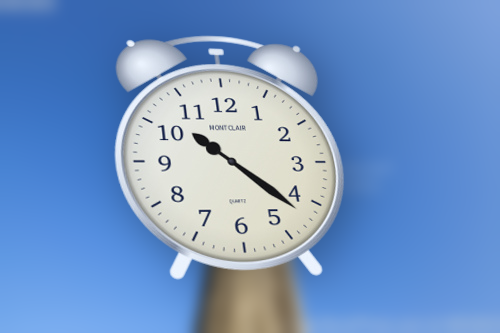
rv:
10.22
